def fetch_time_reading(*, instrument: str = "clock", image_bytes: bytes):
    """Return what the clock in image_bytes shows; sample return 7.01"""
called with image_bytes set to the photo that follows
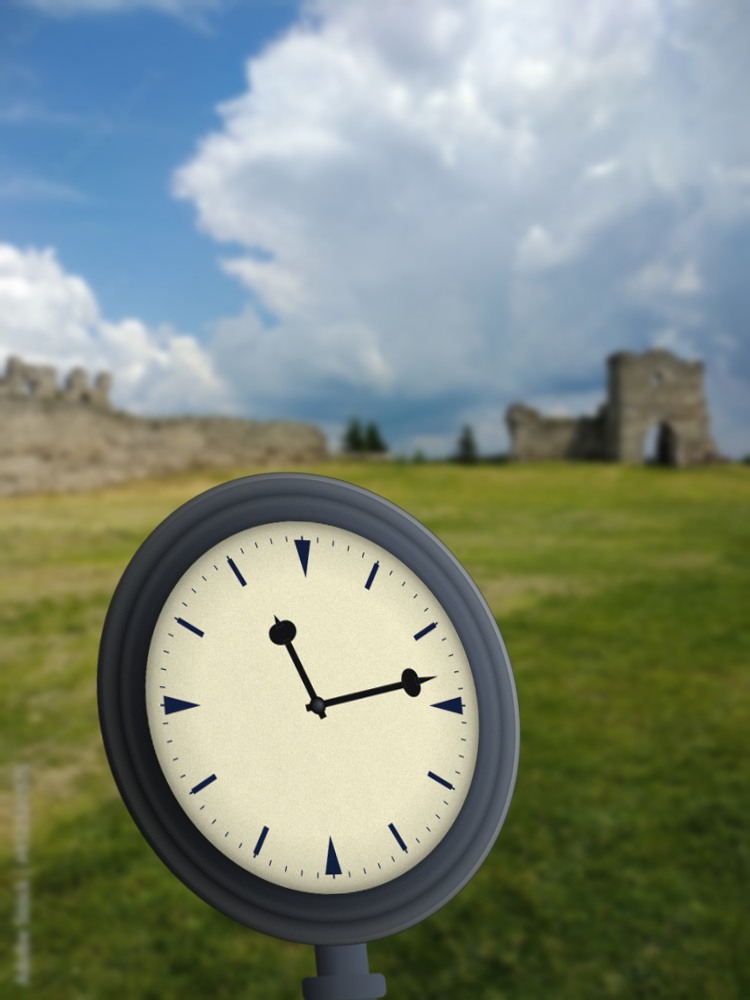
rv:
11.13
